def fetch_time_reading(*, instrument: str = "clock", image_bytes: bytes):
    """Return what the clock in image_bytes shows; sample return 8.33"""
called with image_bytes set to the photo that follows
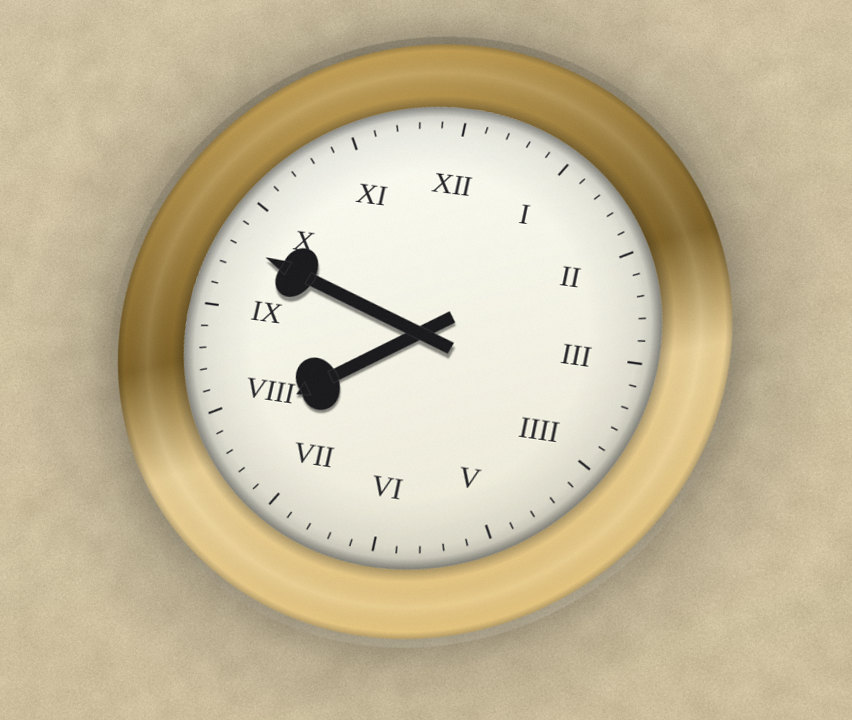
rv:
7.48
